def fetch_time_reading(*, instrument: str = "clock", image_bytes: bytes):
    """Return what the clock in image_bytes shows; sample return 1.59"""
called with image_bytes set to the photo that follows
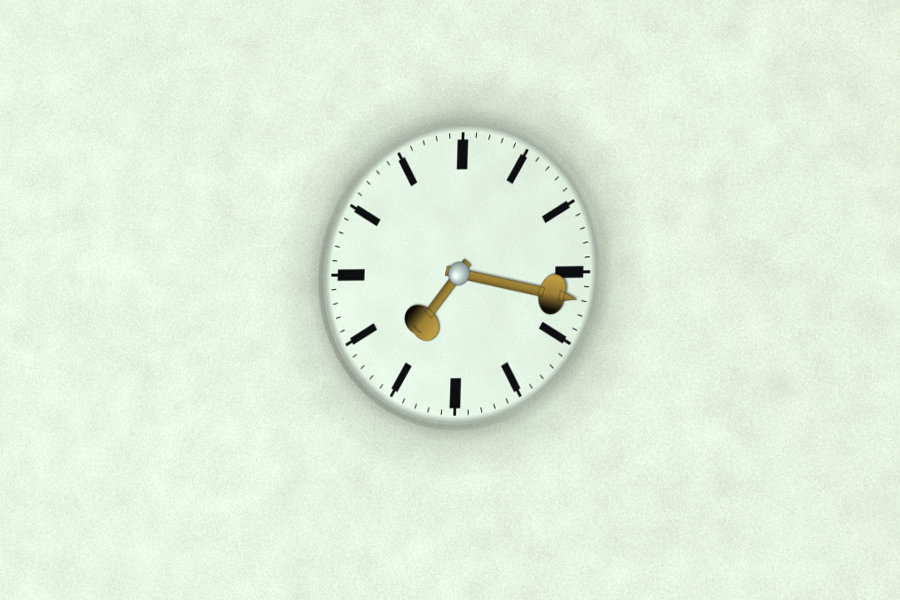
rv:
7.17
